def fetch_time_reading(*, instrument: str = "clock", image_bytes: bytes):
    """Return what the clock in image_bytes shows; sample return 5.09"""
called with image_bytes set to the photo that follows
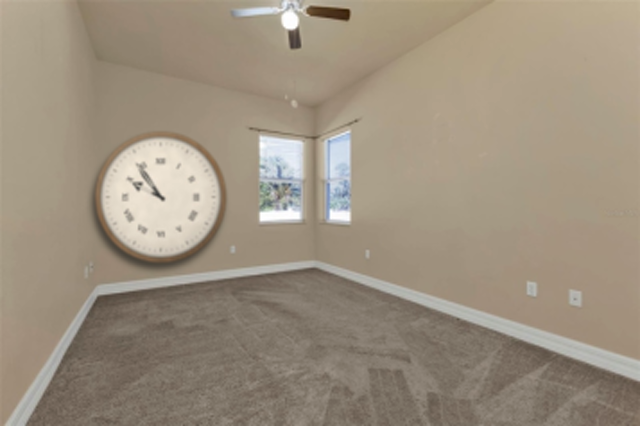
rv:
9.54
